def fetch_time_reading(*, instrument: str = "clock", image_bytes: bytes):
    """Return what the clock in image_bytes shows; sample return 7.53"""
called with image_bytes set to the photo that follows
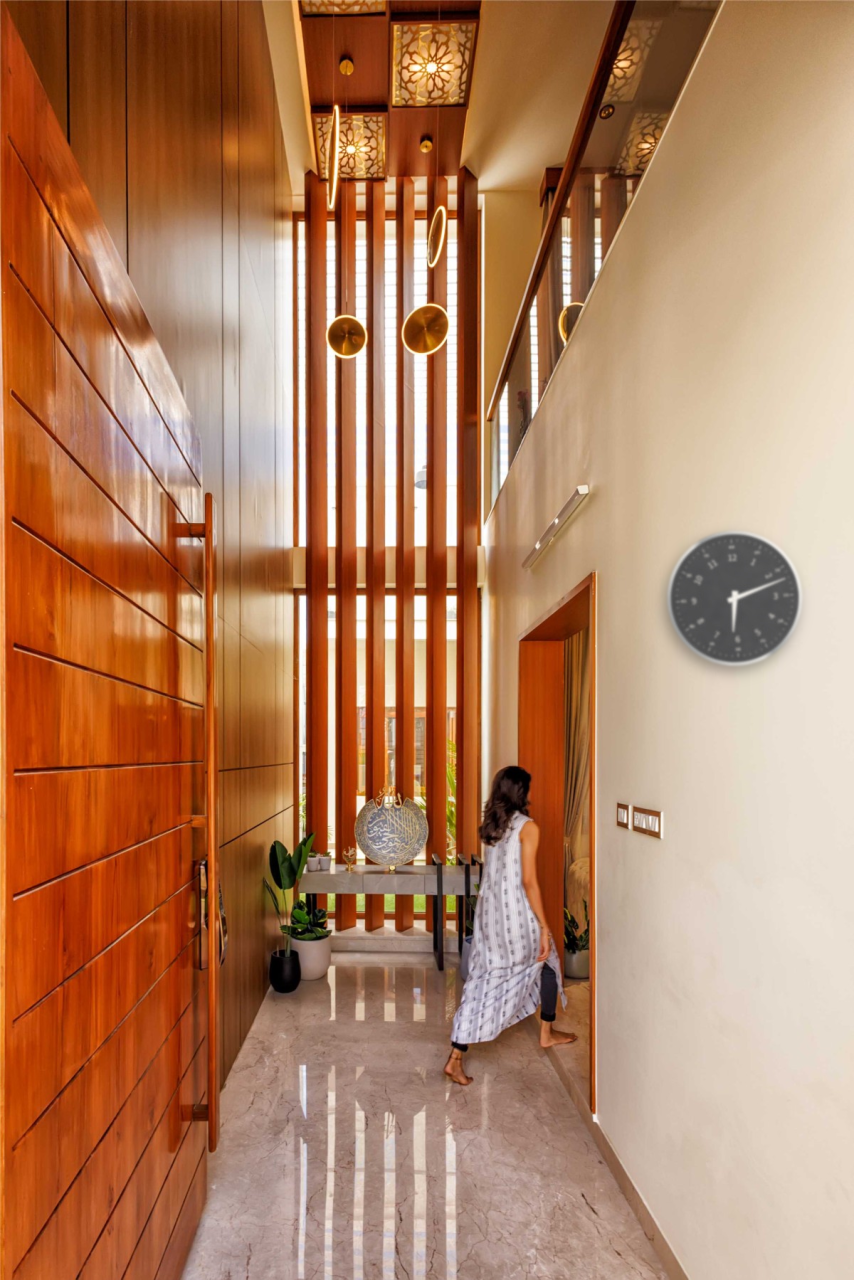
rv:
6.12
